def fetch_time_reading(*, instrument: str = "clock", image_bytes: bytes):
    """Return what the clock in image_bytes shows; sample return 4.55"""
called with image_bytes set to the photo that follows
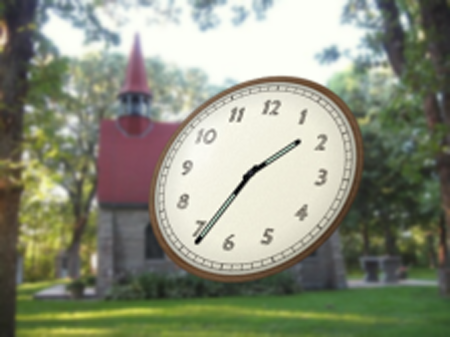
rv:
1.34
